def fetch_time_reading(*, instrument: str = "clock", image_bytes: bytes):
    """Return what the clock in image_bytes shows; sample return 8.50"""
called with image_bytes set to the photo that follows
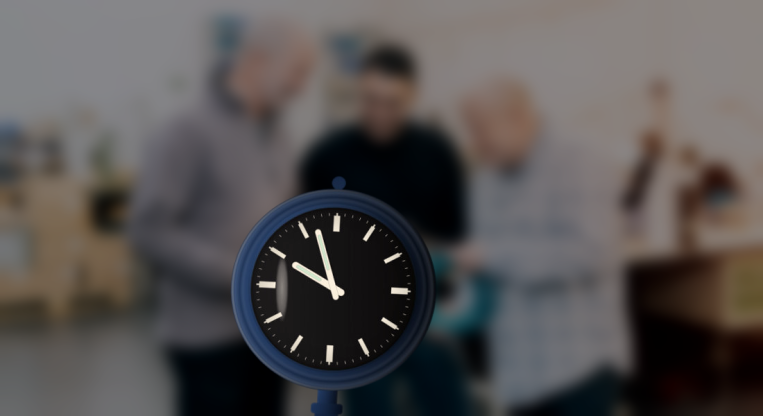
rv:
9.57
